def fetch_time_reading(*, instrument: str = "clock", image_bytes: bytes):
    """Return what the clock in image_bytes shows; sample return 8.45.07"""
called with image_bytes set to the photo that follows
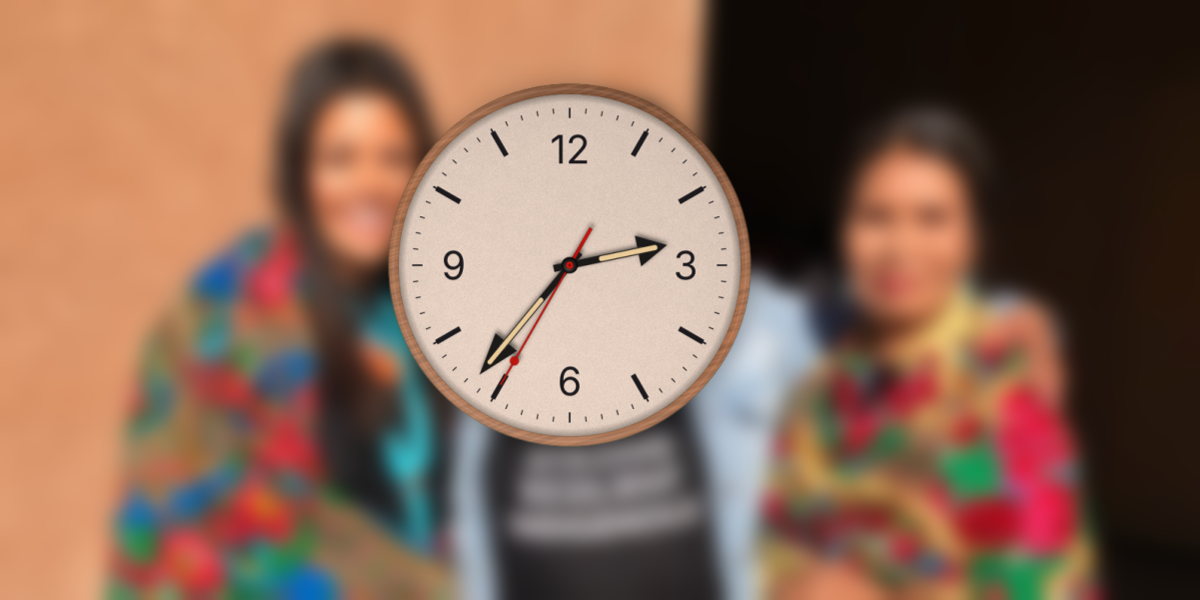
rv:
2.36.35
